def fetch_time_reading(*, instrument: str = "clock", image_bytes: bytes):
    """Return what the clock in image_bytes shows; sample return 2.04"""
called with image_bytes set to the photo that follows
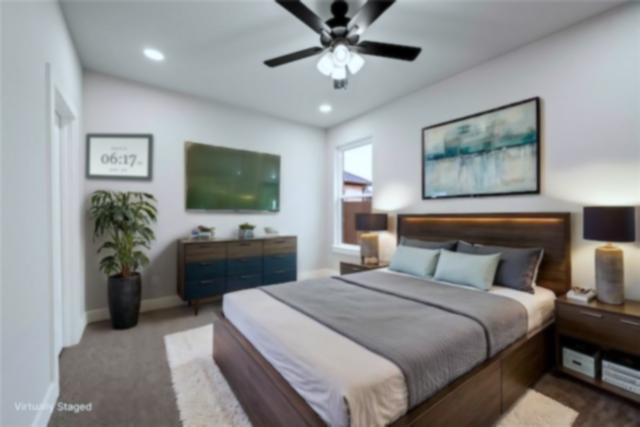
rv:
6.17
